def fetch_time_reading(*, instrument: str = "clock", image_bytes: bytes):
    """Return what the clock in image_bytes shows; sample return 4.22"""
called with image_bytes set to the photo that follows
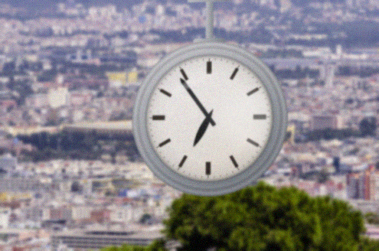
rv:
6.54
